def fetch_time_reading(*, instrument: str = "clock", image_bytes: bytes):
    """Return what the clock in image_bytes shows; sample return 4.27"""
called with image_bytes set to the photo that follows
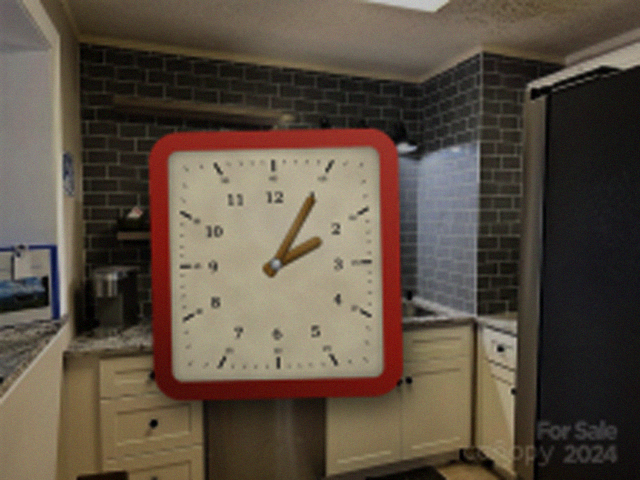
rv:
2.05
